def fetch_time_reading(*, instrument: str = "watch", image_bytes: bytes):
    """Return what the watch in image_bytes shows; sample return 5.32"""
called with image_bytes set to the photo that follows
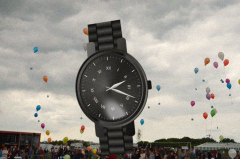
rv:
2.19
